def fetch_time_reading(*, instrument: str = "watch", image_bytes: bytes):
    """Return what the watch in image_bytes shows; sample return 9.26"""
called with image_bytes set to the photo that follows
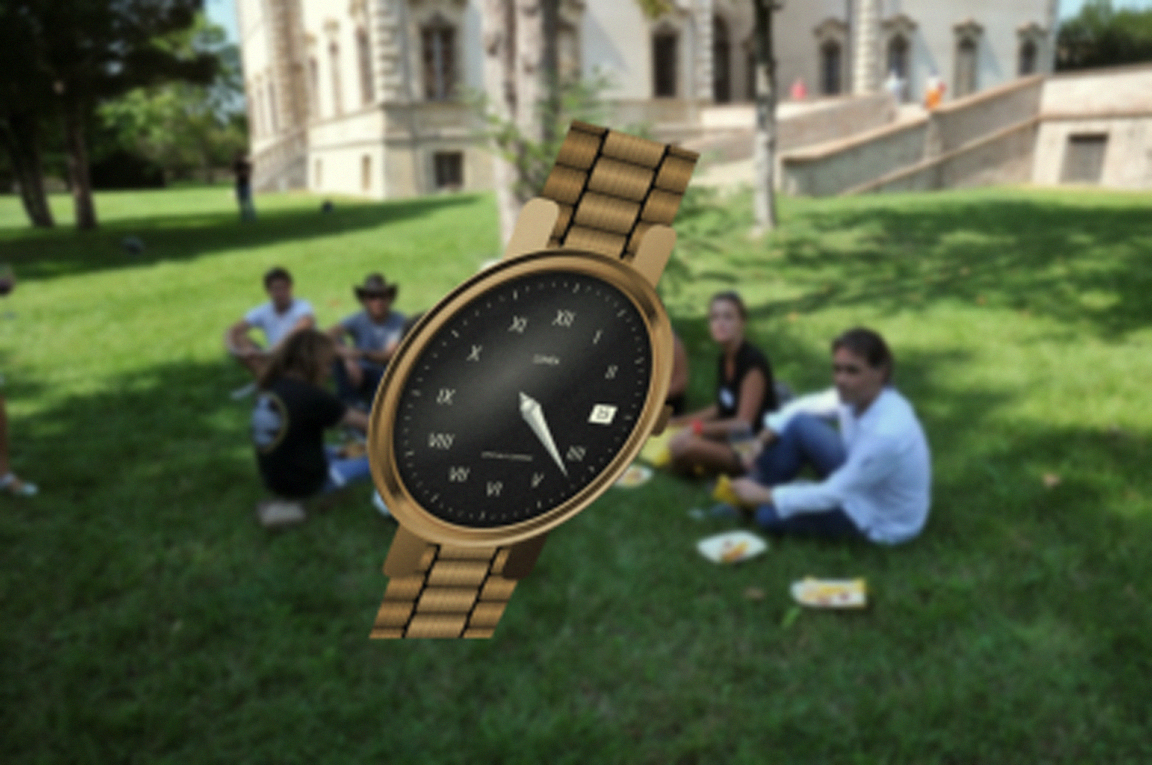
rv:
4.22
